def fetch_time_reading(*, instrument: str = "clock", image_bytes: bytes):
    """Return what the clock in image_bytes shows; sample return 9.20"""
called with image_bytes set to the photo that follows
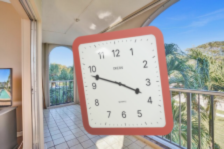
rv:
3.48
